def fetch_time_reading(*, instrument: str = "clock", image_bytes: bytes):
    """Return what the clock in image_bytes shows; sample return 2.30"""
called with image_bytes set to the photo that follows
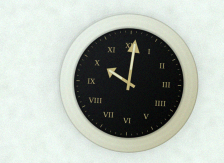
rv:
10.01
